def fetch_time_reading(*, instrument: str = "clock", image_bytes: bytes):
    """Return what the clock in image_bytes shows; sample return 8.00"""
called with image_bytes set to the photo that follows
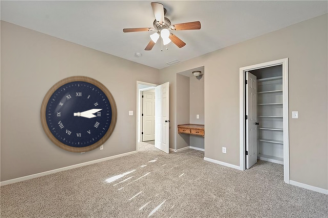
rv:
3.13
